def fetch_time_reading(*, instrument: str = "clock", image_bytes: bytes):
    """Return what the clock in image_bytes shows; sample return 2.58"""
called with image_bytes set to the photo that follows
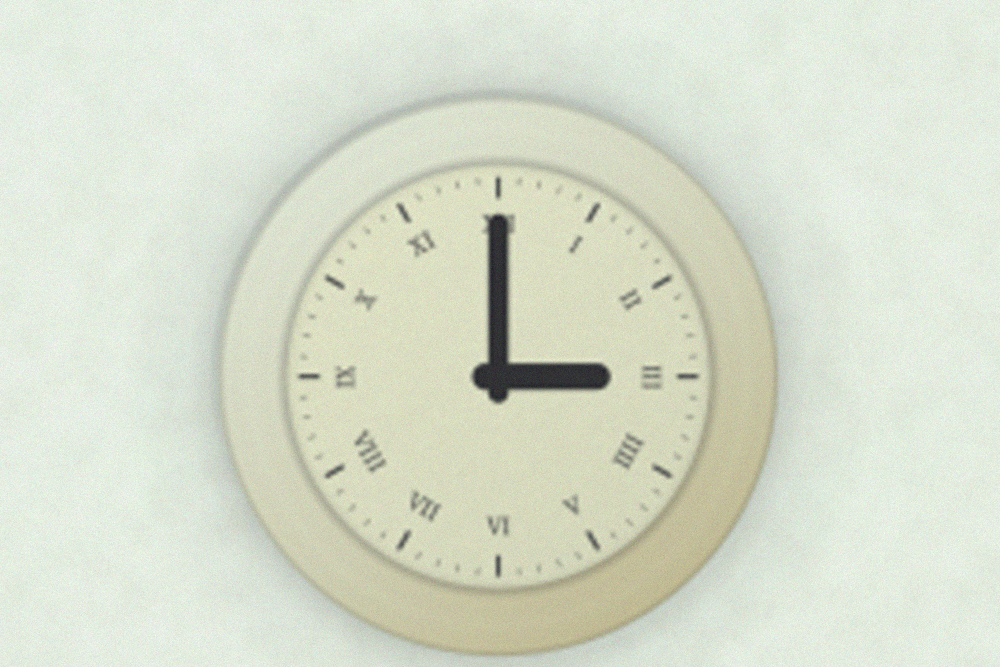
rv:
3.00
